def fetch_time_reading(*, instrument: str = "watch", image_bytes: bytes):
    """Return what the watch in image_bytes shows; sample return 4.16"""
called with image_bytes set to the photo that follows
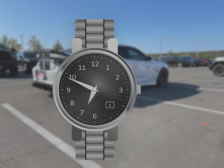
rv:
6.49
